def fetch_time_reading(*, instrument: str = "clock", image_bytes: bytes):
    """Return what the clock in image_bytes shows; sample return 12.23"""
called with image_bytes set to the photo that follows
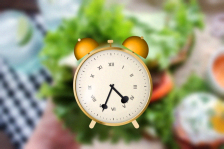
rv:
4.34
